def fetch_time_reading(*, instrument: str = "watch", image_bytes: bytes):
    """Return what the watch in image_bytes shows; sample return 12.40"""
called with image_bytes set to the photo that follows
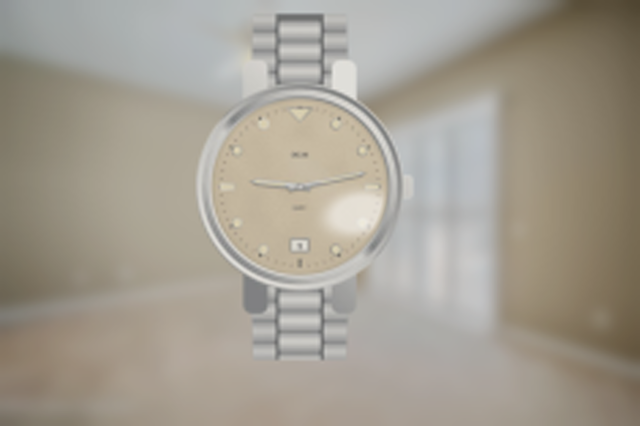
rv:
9.13
